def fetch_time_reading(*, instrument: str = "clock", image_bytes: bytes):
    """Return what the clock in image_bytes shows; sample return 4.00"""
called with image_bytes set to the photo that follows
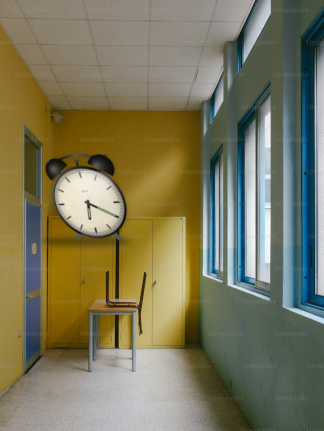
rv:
6.20
